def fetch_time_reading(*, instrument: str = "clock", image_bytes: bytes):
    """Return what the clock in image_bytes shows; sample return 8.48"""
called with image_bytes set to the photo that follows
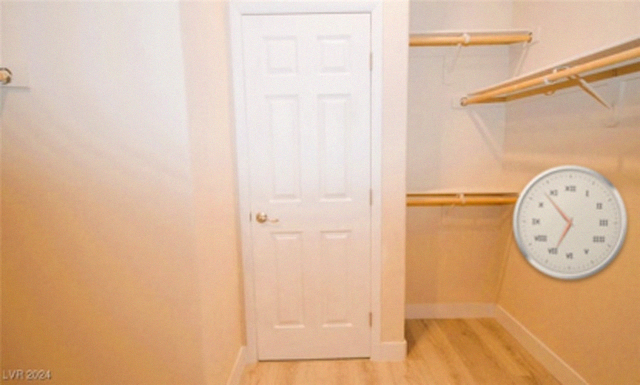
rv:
6.53
